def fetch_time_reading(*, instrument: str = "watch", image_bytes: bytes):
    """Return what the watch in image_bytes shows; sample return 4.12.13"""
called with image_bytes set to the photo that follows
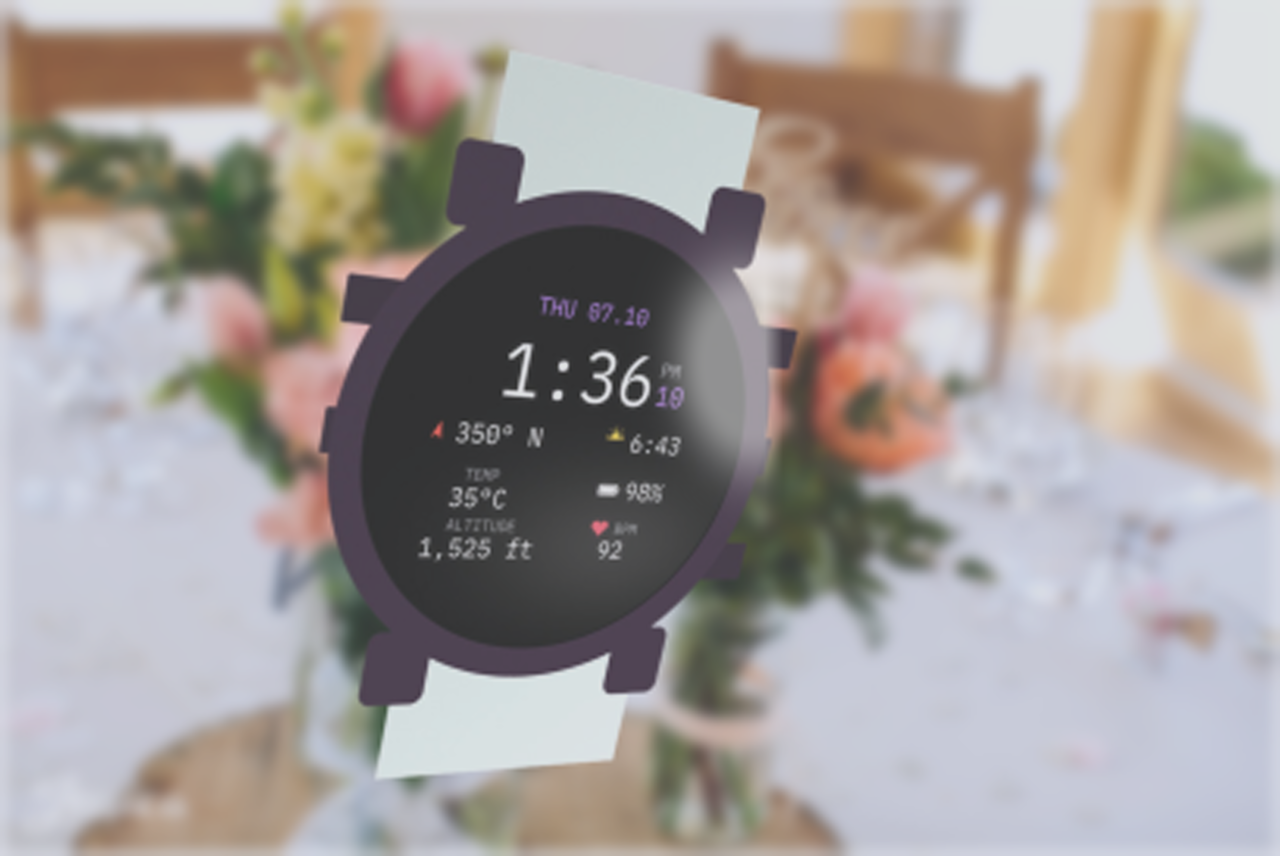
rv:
1.36.10
